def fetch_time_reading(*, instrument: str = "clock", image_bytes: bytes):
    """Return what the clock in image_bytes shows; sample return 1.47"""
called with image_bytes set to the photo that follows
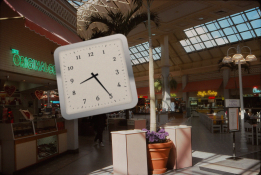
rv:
8.25
